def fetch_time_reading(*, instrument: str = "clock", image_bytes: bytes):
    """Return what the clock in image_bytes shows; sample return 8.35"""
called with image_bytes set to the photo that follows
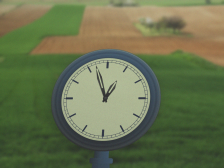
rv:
12.57
